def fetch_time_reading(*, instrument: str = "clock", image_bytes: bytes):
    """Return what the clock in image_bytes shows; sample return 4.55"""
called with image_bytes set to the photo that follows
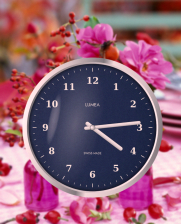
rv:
4.14
